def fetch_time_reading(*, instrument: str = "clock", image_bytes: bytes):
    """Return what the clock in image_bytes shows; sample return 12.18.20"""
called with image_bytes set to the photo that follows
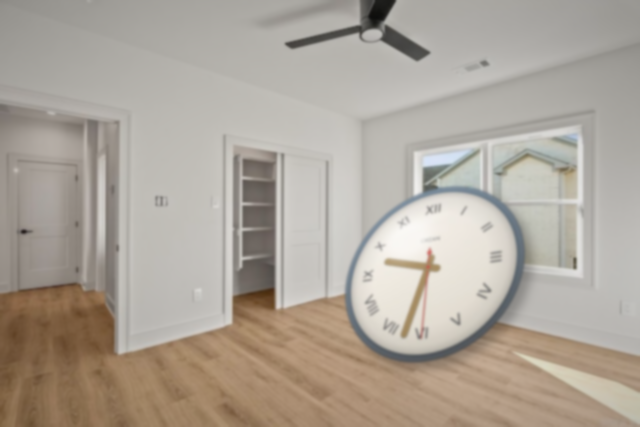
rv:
9.32.30
